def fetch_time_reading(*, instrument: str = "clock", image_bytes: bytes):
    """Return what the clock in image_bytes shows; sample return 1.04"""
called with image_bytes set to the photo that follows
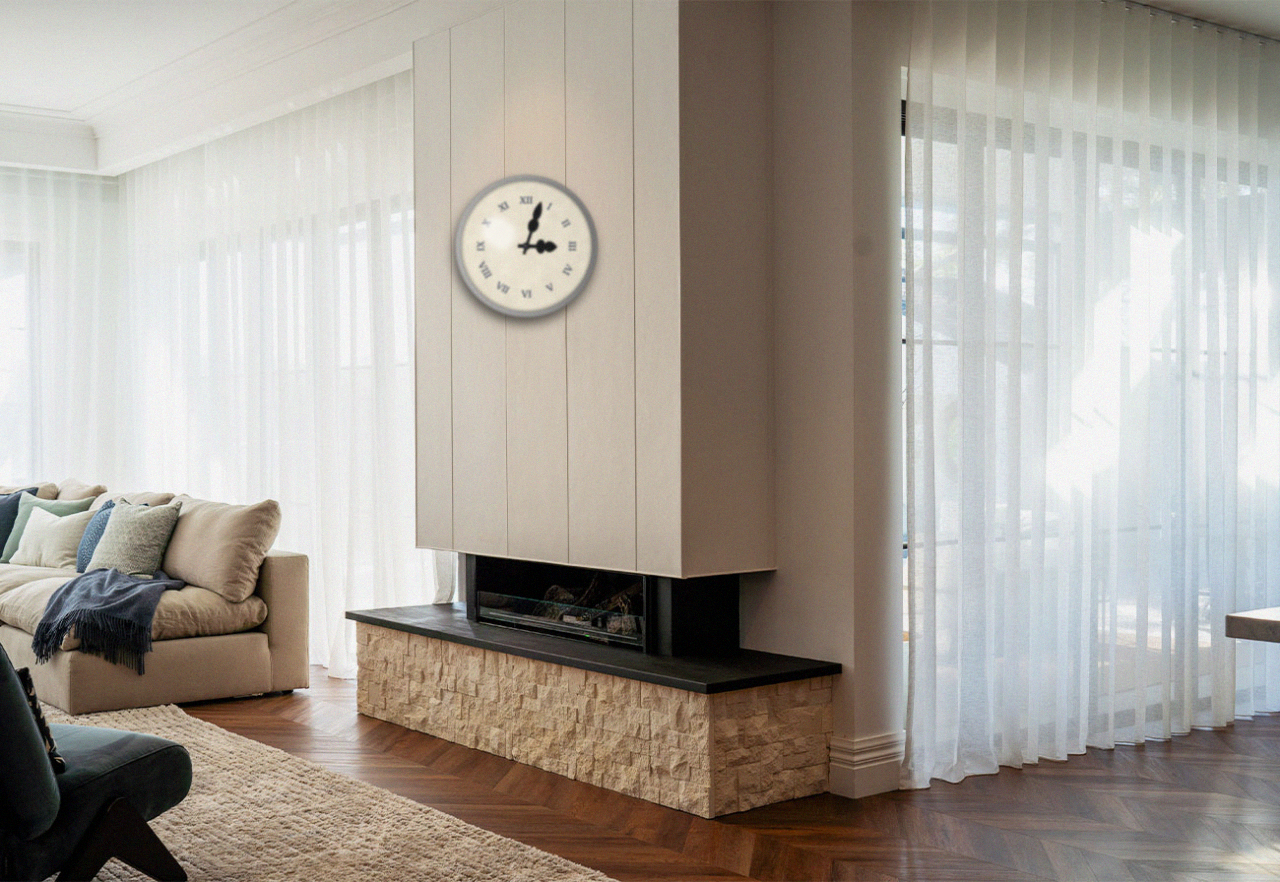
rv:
3.03
